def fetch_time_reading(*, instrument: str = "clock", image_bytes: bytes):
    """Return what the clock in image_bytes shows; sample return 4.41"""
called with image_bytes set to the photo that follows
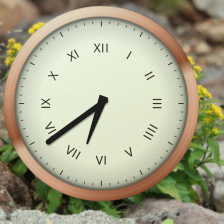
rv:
6.39
